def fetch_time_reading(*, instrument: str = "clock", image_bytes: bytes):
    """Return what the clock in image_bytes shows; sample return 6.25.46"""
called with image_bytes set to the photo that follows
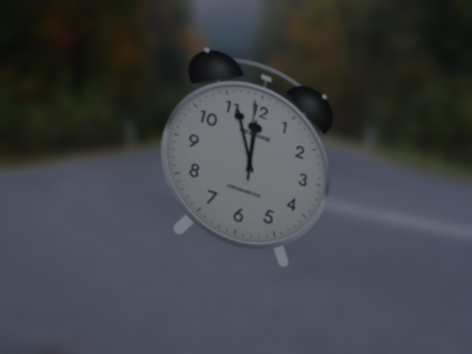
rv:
11.55.59
